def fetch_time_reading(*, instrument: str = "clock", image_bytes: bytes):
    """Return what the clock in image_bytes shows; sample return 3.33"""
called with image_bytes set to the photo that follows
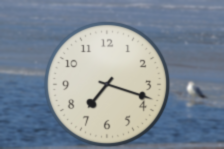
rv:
7.18
